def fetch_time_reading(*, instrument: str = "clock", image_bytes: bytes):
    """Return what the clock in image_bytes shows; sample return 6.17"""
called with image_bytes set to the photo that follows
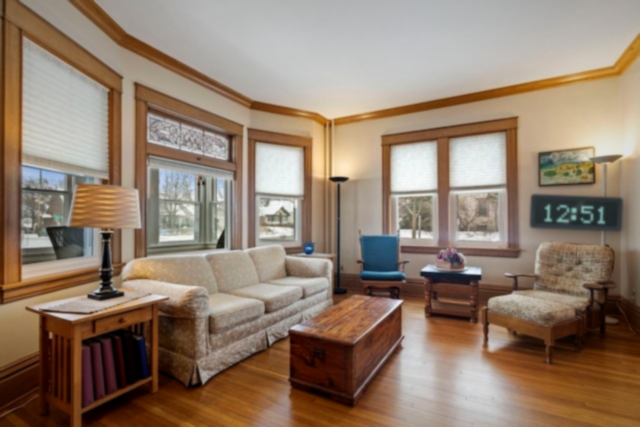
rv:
12.51
